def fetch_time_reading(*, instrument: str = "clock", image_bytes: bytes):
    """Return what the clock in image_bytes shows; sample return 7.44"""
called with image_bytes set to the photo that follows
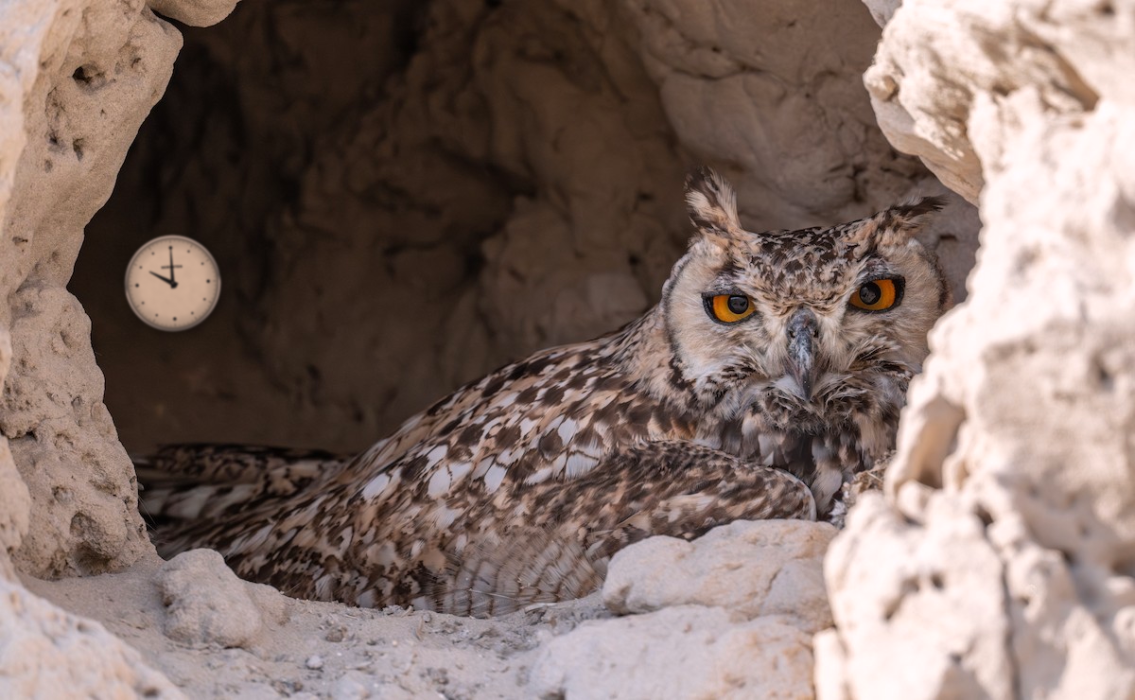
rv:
10.00
